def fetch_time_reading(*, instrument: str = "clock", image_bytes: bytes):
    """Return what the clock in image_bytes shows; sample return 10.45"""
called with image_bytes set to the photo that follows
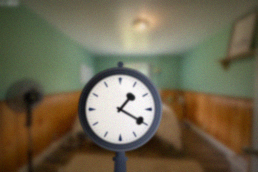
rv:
1.20
